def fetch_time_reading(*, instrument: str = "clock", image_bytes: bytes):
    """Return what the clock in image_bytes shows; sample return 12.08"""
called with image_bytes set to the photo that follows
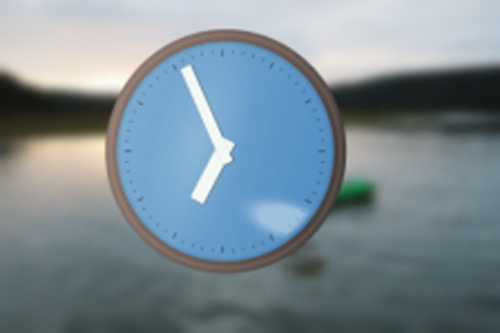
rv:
6.56
